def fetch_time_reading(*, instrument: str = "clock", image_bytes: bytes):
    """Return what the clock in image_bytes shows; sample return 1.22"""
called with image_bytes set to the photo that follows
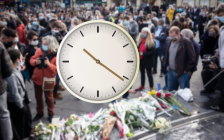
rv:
10.21
